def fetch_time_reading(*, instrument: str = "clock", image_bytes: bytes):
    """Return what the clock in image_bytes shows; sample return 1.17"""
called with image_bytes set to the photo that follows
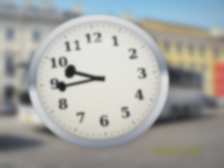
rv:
9.44
